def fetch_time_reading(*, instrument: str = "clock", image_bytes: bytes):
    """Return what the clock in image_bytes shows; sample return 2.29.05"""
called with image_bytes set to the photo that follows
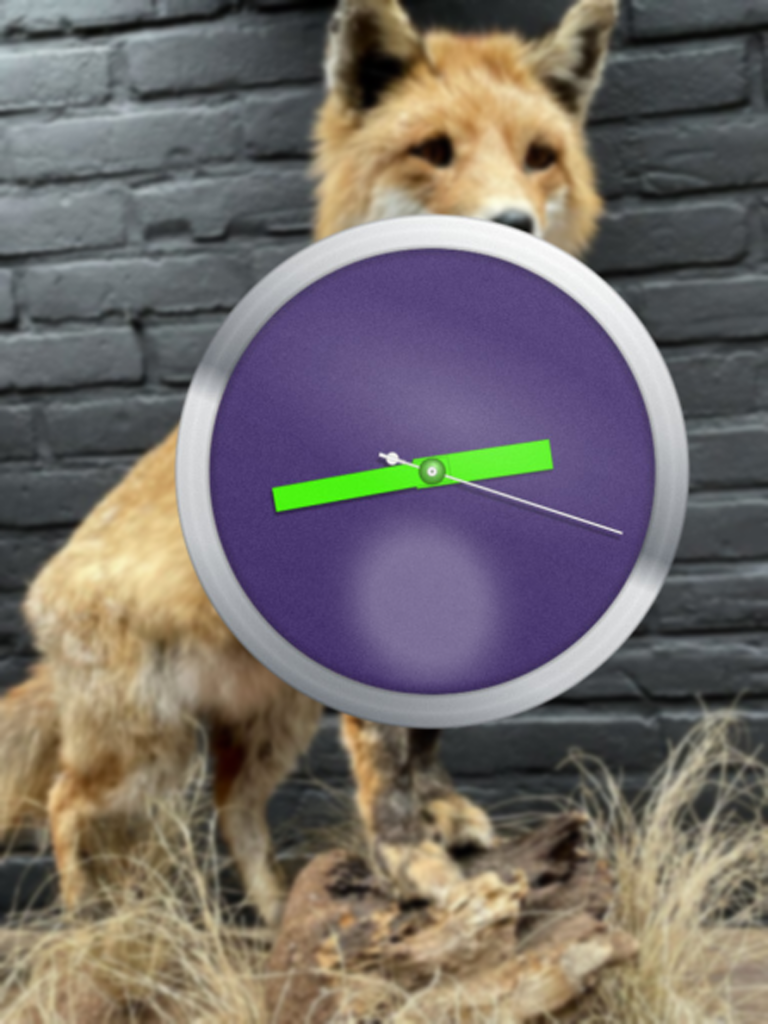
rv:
2.43.18
